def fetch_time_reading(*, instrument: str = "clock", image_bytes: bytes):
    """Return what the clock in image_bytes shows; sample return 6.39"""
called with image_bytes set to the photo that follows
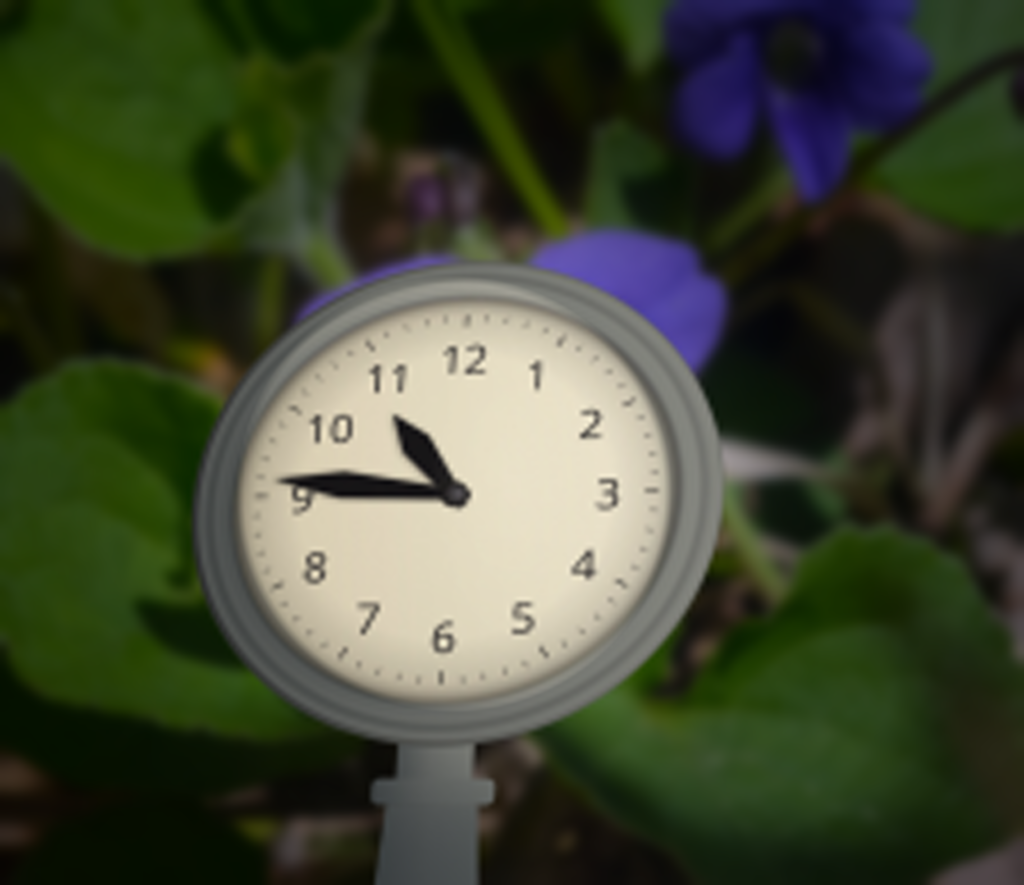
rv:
10.46
